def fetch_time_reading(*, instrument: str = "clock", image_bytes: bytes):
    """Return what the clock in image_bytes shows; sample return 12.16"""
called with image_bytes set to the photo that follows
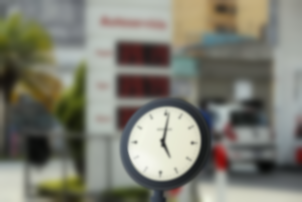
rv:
5.01
